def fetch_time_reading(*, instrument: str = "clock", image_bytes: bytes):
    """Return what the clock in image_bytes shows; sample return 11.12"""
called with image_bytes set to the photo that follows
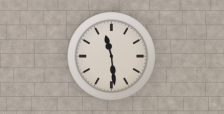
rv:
11.29
